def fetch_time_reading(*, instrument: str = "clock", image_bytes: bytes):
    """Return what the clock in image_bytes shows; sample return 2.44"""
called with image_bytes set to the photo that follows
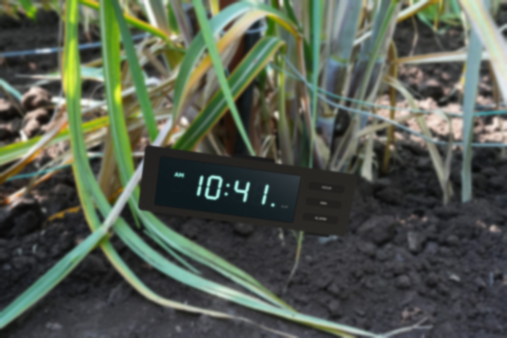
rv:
10.41
